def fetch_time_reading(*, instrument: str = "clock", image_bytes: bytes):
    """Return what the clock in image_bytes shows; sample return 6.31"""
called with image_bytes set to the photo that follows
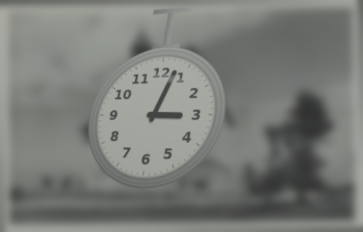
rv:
3.03
